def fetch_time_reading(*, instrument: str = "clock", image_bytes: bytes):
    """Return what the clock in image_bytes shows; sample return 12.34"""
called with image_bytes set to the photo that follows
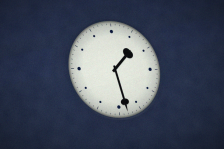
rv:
1.28
